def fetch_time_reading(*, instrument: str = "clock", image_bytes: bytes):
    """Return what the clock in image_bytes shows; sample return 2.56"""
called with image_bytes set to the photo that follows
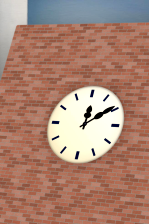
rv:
12.09
